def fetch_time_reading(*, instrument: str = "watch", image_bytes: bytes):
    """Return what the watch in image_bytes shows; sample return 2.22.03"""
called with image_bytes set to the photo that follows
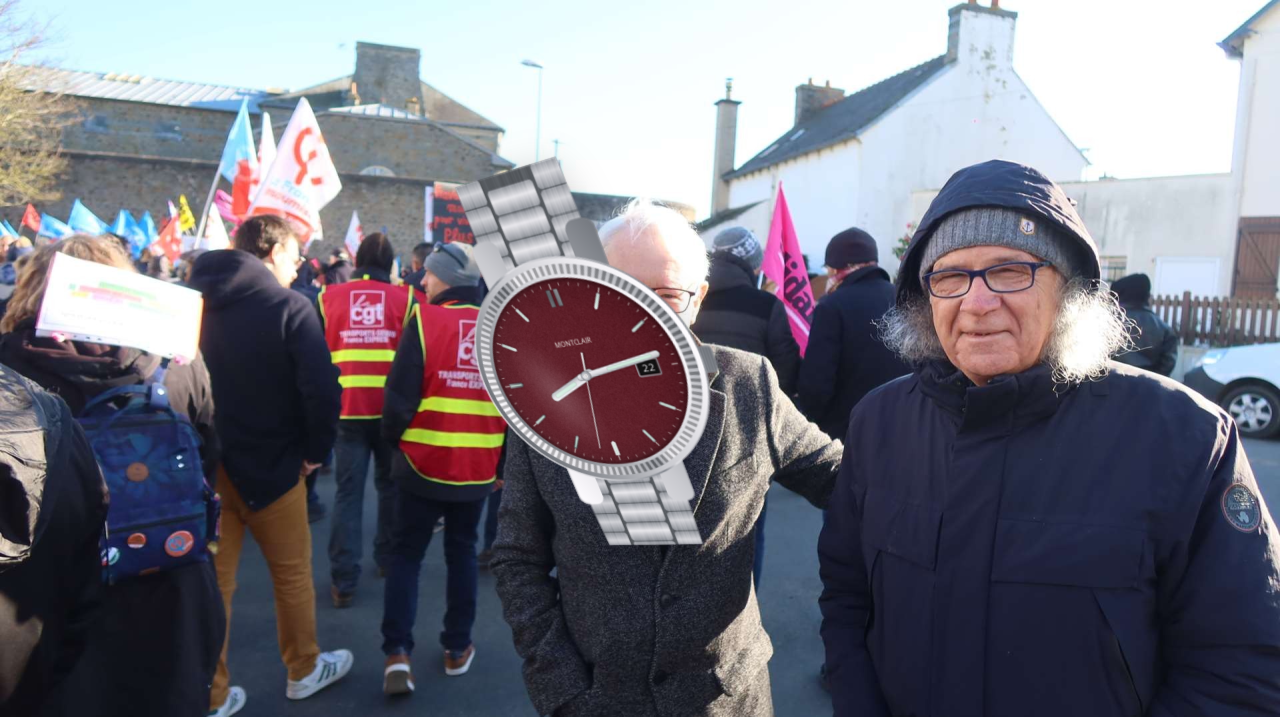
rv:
8.13.32
